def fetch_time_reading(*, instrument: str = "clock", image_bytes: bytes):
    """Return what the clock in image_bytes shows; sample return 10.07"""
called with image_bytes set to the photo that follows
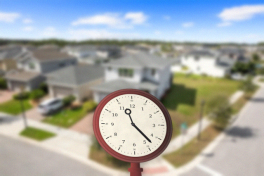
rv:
11.23
